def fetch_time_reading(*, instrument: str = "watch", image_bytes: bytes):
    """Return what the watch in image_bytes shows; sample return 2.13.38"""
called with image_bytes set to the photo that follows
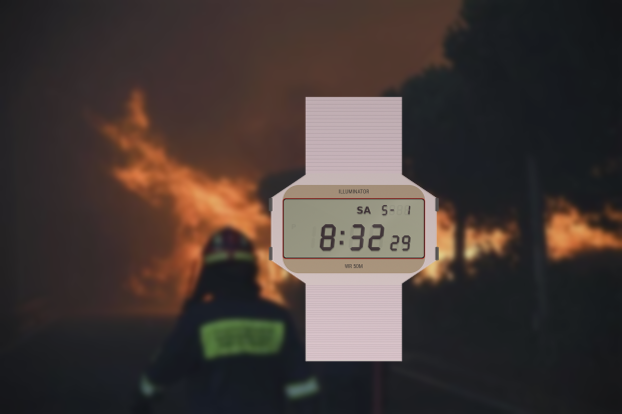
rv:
8.32.29
